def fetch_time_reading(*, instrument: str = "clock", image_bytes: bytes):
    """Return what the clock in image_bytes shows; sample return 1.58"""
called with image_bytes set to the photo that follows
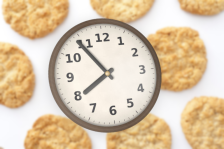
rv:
7.54
